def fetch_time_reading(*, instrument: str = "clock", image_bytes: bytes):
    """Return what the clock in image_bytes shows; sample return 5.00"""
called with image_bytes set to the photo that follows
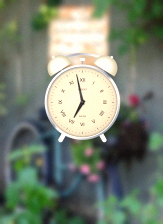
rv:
6.58
